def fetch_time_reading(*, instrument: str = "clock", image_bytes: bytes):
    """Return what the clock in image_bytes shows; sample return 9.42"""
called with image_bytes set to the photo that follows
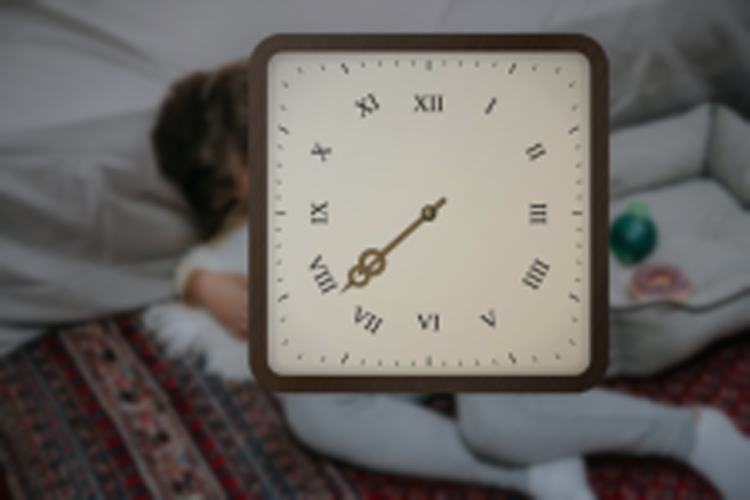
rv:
7.38
